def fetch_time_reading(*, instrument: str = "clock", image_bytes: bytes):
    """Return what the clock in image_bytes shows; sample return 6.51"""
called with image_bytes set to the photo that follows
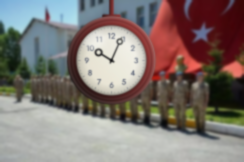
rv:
10.04
